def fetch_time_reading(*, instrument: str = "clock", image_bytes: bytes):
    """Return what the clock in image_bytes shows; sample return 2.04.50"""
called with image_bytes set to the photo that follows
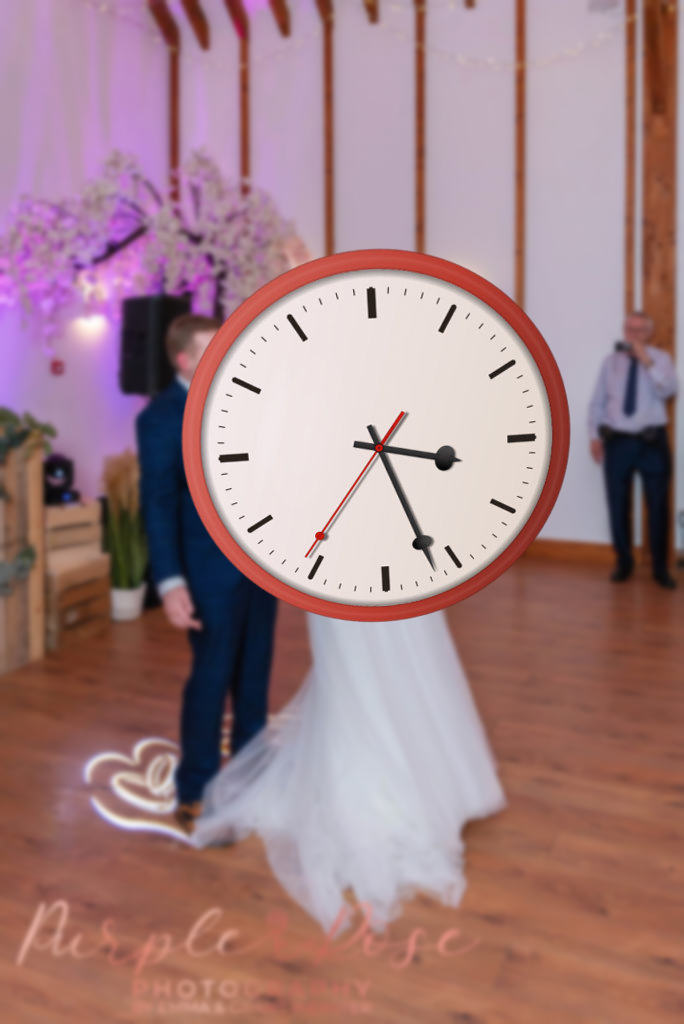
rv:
3.26.36
